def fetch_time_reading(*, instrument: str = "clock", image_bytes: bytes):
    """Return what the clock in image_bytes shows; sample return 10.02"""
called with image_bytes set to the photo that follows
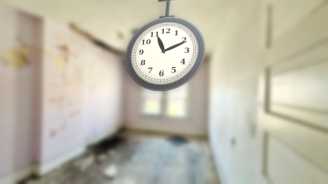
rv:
11.11
